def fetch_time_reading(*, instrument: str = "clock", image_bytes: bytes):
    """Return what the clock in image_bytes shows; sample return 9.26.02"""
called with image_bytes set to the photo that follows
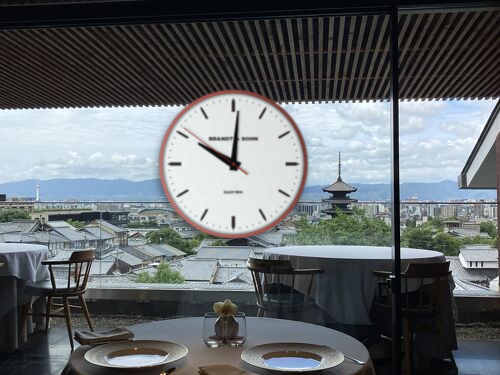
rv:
10.00.51
